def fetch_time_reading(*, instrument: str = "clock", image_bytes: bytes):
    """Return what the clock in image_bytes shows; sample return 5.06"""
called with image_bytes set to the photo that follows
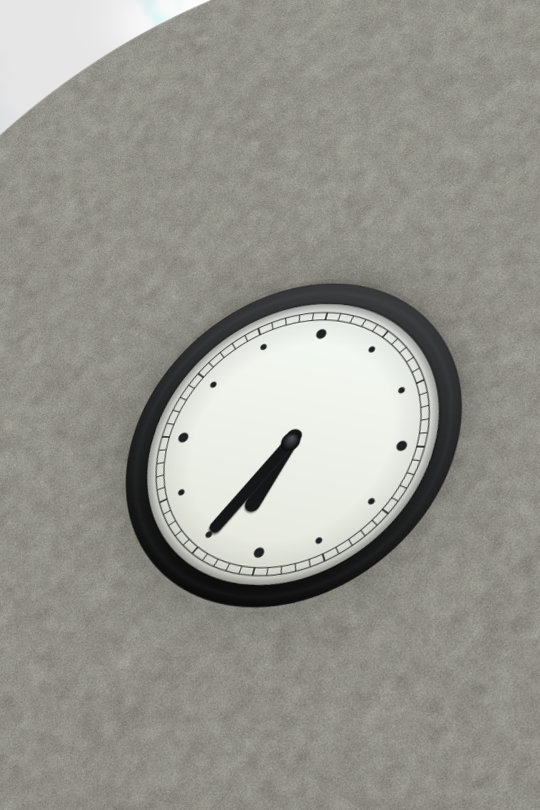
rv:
6.35
